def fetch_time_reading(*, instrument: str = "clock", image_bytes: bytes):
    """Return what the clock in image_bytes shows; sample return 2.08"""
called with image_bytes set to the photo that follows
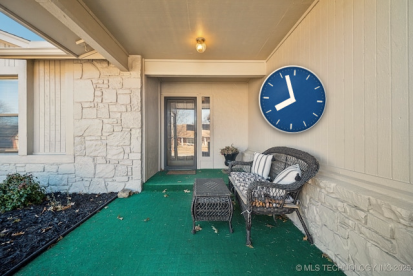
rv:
7.57
